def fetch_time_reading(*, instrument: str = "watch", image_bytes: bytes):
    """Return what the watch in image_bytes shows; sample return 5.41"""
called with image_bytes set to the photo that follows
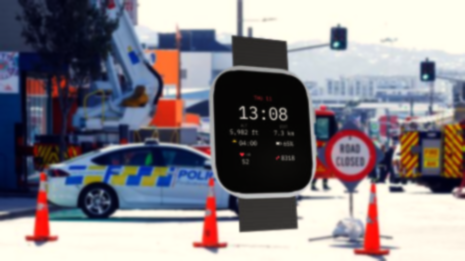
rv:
13.08
